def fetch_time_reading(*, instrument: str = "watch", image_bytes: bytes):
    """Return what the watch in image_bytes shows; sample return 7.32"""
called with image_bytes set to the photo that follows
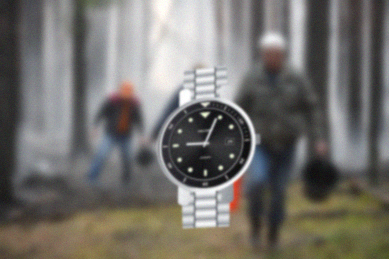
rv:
9.04
